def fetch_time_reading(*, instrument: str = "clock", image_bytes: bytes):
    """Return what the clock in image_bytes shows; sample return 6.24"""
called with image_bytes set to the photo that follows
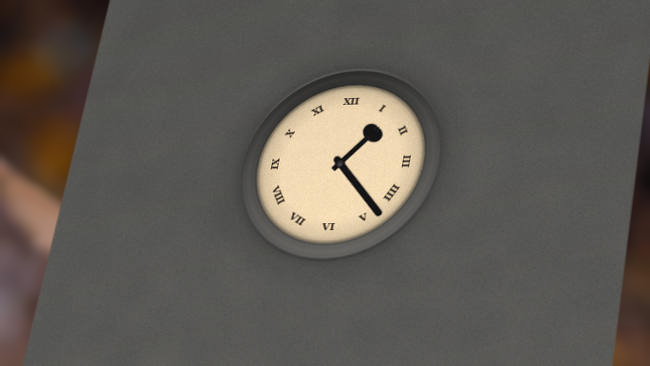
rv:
1.23
